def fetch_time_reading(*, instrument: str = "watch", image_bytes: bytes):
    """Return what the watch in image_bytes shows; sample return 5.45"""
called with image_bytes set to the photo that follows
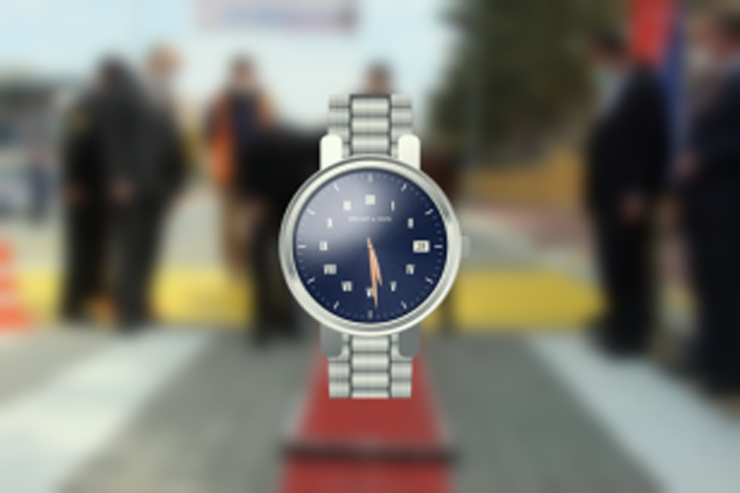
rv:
5.29
